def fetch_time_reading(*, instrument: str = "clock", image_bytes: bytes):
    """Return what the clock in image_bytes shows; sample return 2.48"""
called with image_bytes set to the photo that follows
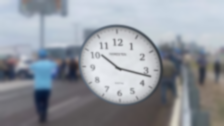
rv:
10.17
